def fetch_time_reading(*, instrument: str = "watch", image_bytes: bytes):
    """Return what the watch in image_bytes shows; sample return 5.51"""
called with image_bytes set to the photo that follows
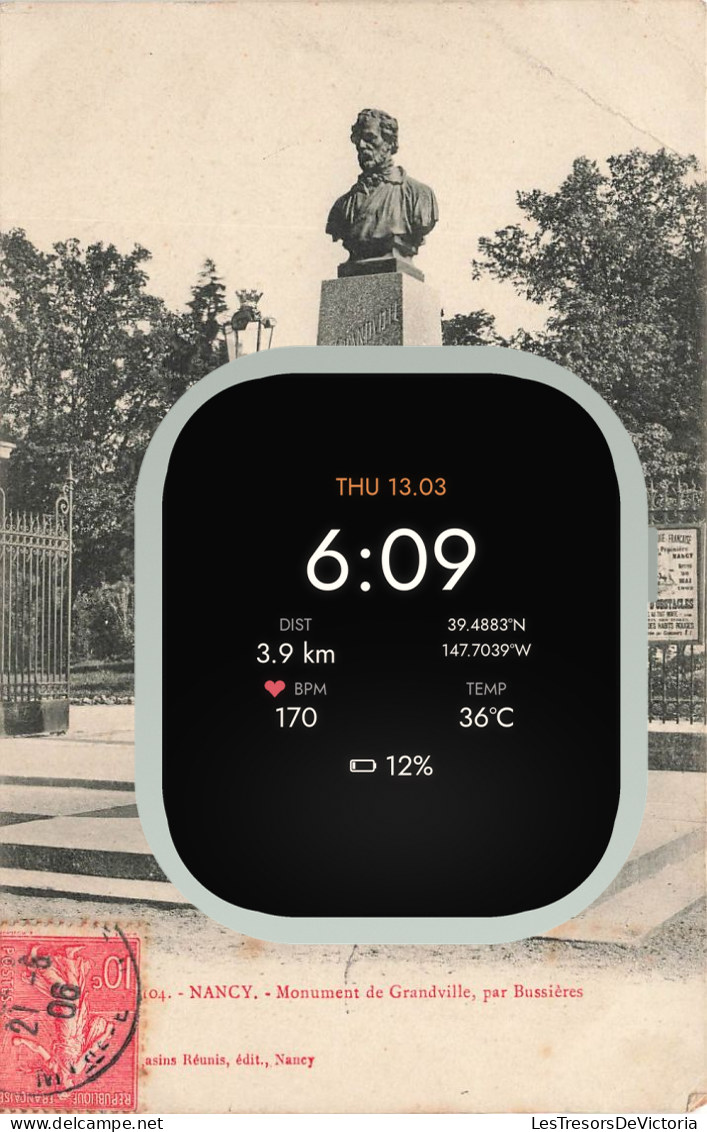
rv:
6.09
